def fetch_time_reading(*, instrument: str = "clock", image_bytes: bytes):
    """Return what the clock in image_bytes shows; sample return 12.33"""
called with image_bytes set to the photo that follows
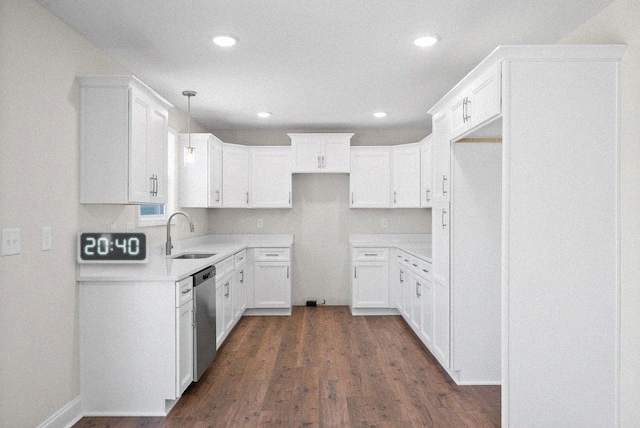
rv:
20.40
